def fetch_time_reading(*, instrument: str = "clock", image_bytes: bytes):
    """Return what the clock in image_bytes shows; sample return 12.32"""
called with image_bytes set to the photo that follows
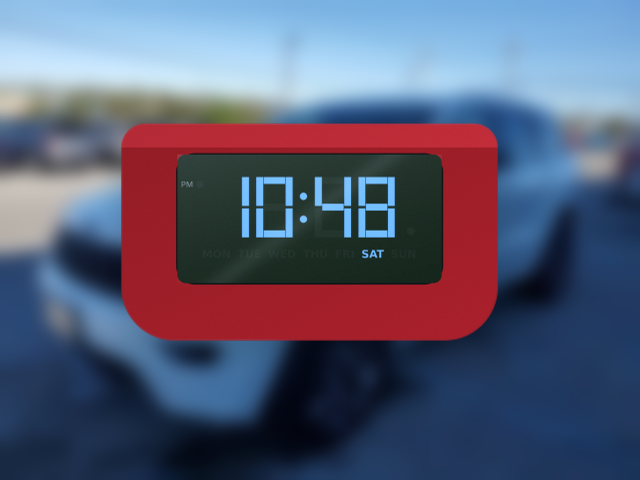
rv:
10.48
